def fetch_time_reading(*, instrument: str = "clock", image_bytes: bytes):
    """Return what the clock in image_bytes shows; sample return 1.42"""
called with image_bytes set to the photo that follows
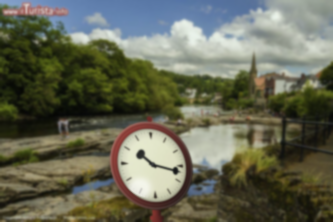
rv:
10.17
